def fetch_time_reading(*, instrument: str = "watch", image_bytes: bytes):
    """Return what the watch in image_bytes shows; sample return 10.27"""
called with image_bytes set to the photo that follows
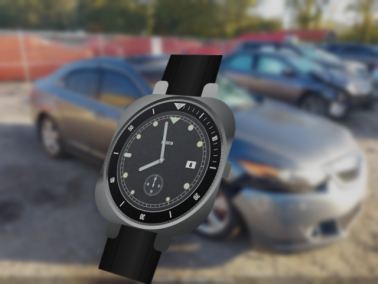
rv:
7.58
